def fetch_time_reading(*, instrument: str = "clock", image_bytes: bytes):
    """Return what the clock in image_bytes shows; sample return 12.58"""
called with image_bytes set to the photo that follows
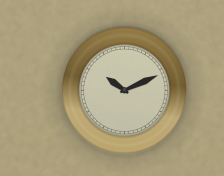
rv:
10.11
